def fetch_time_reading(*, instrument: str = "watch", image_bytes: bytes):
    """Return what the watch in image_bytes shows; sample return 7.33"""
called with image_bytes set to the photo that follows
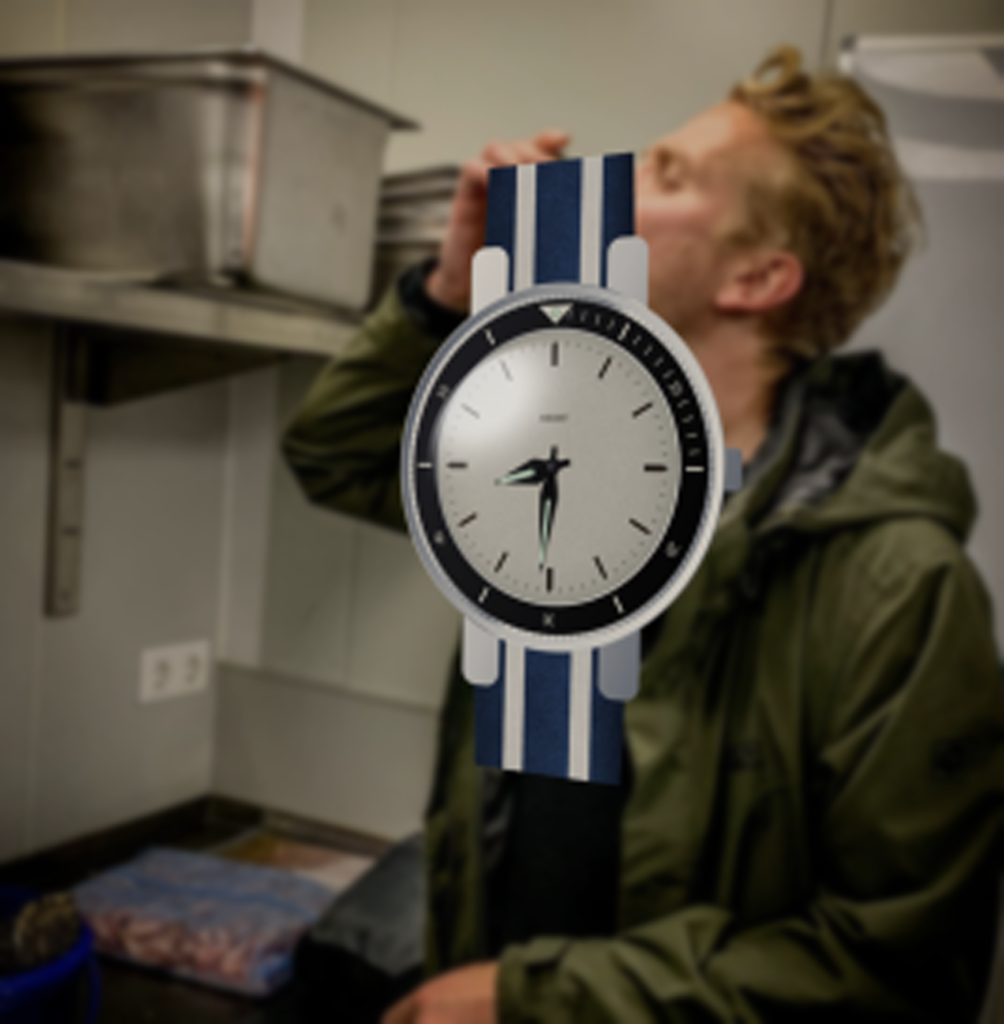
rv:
8.31
